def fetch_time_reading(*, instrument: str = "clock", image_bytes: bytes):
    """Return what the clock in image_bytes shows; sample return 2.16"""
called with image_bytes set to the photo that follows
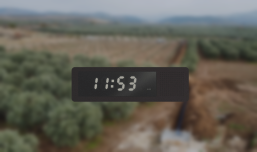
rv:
11.53
